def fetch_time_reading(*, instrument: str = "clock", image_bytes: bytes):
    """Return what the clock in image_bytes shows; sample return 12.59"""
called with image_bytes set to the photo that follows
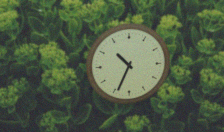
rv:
10.34
